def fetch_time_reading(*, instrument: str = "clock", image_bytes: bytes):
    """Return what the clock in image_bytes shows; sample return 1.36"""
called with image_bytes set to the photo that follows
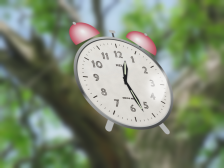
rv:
12.27
